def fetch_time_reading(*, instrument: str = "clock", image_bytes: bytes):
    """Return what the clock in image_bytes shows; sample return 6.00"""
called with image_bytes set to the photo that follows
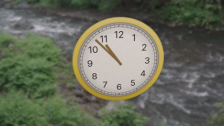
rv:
10.53
